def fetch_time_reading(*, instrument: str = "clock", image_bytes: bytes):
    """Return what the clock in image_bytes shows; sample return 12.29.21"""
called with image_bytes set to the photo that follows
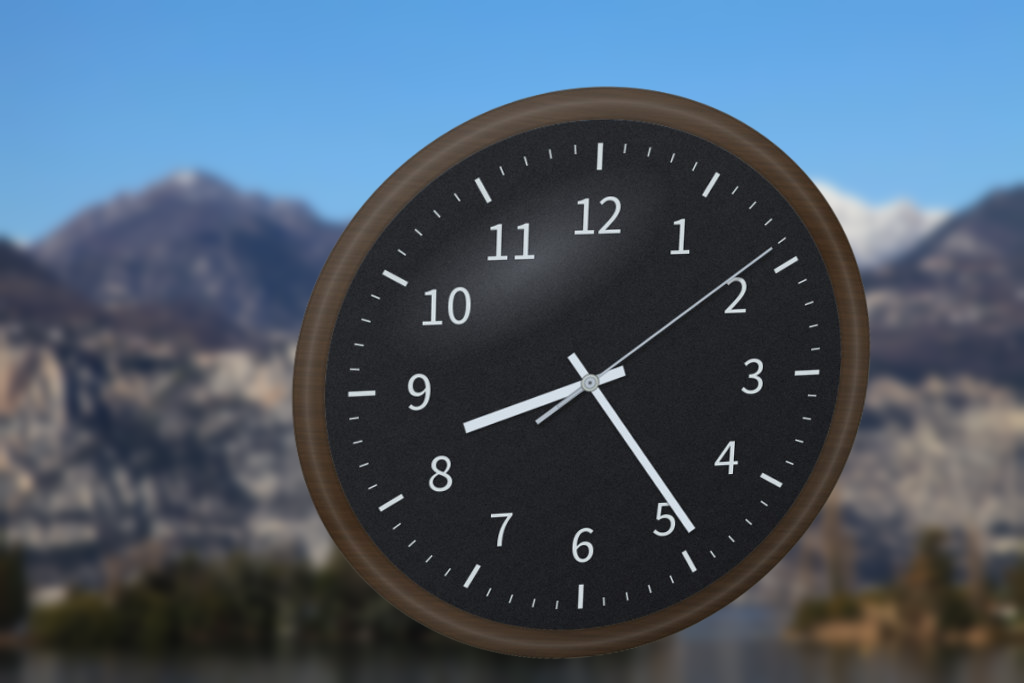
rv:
8.24.09
